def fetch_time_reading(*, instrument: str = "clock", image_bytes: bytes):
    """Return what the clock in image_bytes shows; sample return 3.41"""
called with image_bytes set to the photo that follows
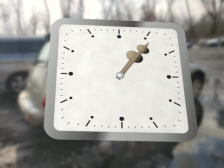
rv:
1.06
